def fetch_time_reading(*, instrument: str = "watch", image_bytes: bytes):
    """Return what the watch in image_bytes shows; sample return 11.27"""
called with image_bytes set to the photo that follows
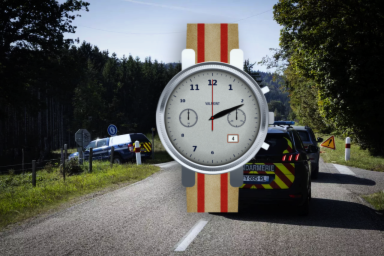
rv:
2.11
